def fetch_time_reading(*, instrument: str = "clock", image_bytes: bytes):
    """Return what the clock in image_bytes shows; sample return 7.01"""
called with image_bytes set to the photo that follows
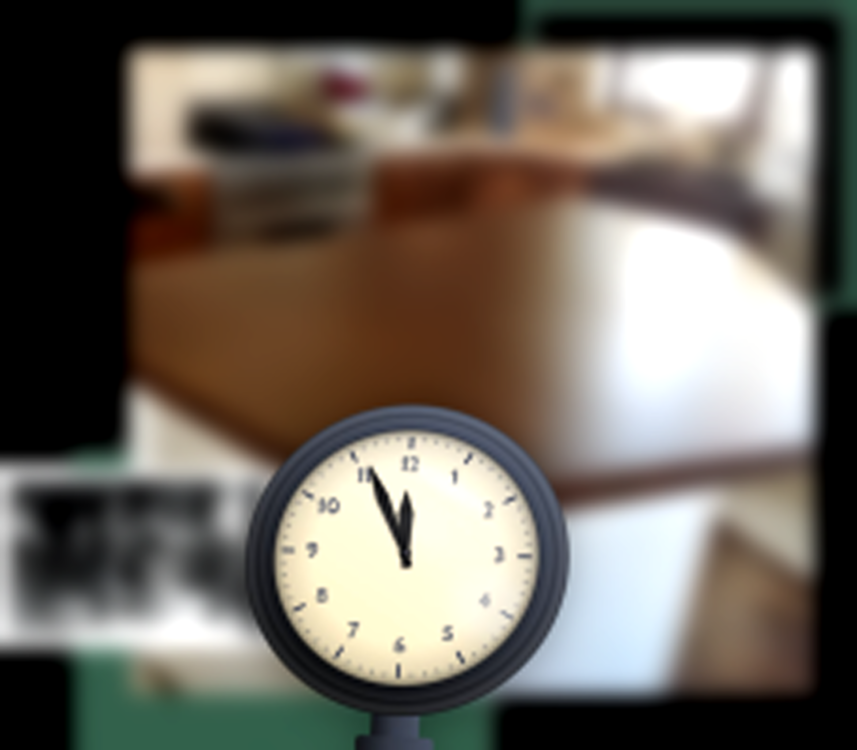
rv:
11.56
